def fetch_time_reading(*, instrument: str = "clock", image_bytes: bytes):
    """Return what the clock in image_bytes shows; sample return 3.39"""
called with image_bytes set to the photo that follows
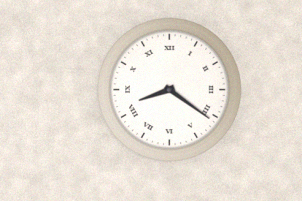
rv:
8.21
